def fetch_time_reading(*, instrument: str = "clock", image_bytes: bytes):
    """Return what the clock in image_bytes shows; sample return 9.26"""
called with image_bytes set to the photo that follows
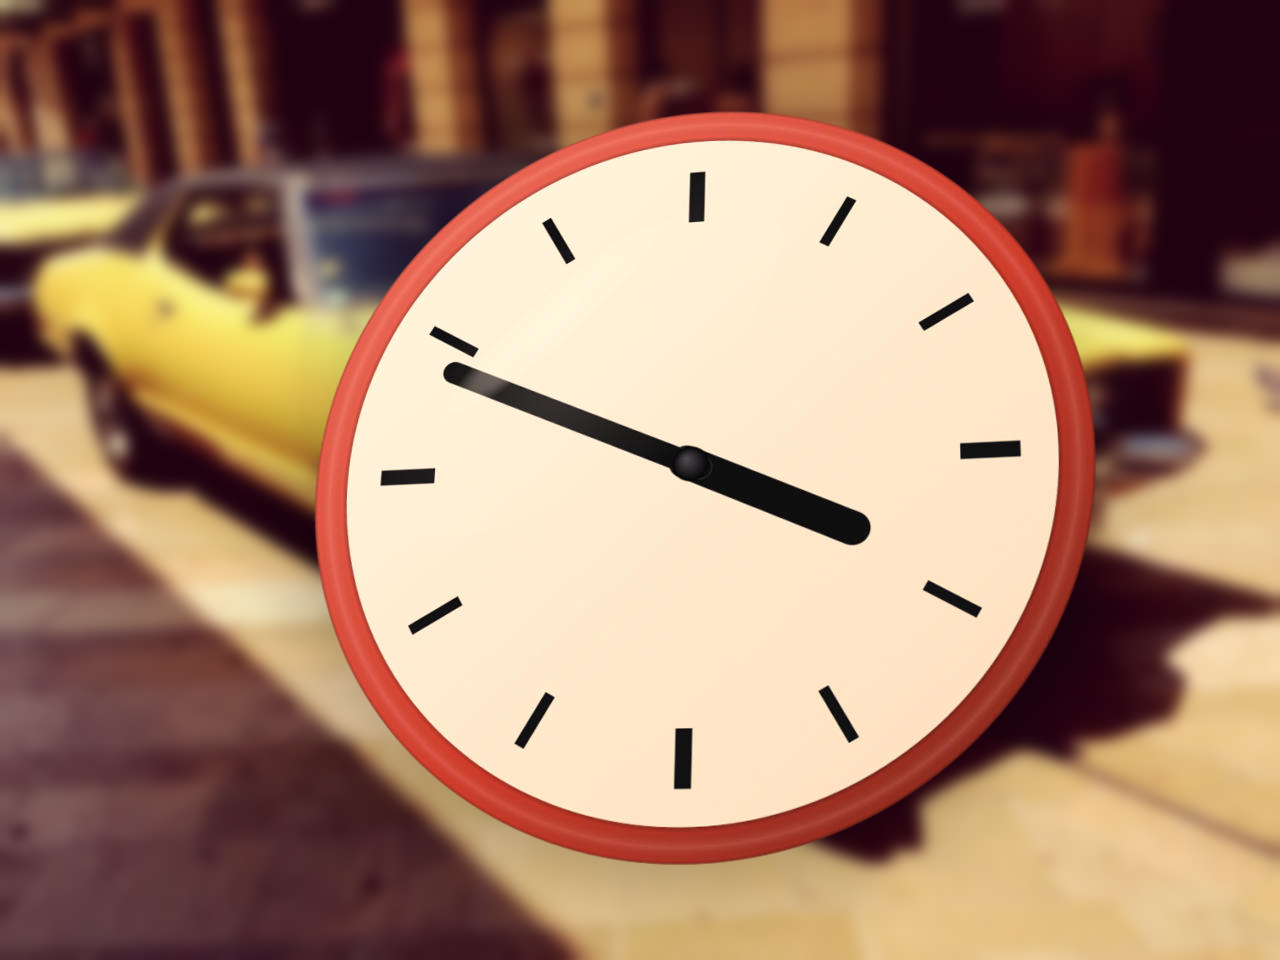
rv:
3.49
